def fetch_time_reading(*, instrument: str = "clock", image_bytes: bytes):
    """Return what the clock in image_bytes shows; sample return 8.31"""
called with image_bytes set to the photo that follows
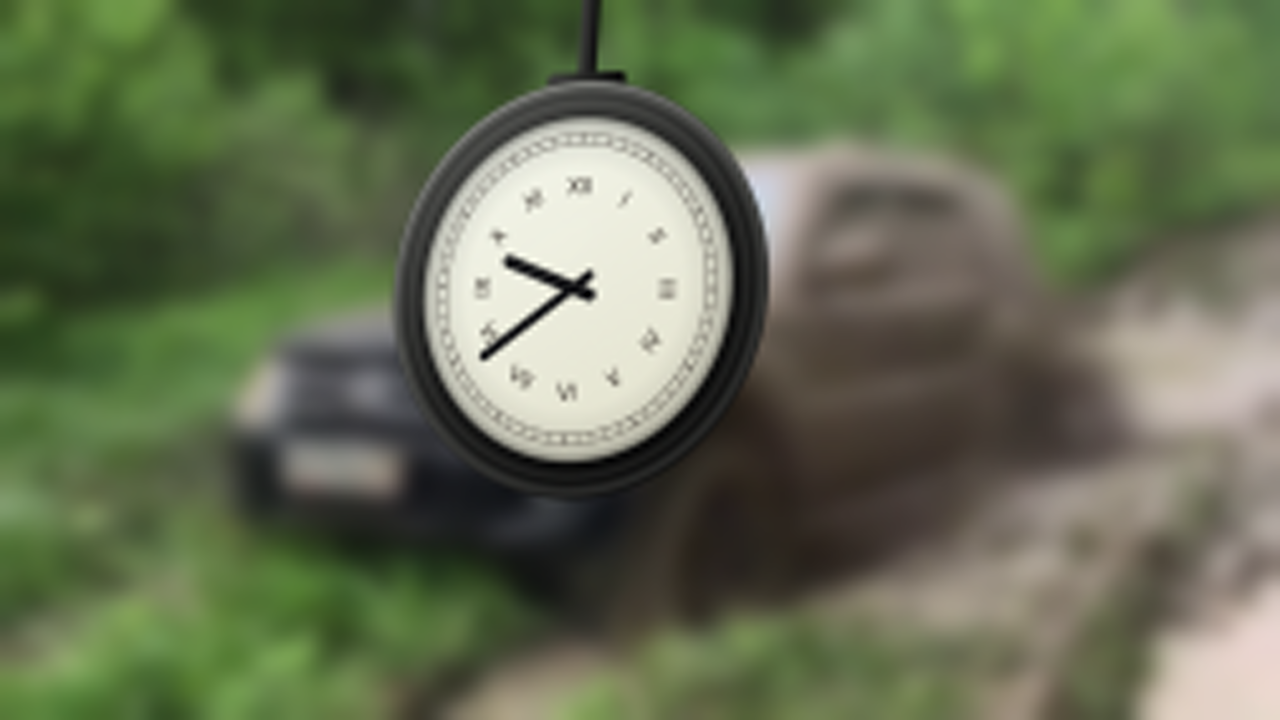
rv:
9.39
